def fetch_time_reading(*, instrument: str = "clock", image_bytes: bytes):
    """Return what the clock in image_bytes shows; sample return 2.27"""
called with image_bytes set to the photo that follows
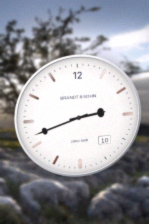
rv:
2.42
